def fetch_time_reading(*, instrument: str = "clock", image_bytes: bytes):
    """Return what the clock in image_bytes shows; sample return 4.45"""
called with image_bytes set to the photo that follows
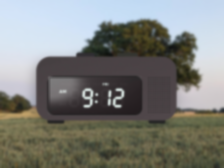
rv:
9.12
